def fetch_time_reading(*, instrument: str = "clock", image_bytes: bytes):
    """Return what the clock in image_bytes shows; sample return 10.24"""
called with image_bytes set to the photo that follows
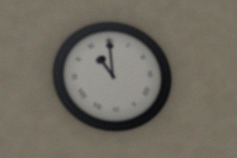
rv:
11.00
